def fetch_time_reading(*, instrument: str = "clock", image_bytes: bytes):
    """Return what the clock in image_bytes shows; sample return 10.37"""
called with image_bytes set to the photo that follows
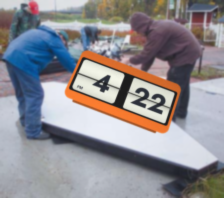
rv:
4.22
